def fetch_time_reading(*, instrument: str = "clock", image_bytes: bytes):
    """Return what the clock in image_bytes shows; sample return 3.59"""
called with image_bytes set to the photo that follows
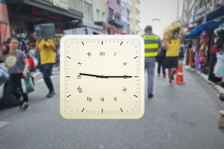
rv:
9.15
